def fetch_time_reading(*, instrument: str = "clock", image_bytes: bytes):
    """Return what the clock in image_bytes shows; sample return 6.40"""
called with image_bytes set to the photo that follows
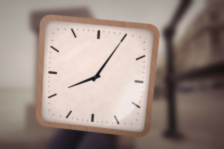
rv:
8.05
